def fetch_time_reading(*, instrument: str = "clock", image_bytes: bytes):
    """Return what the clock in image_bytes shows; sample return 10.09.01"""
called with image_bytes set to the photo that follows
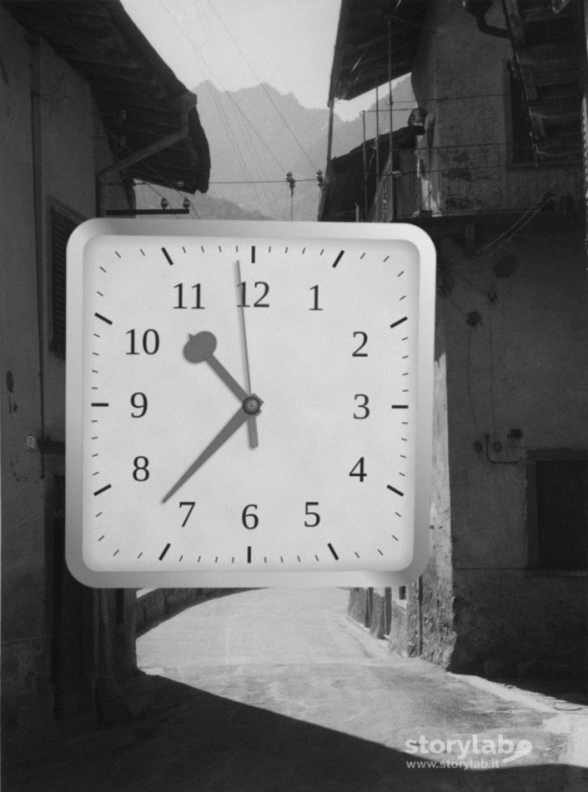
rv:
10.36.59
